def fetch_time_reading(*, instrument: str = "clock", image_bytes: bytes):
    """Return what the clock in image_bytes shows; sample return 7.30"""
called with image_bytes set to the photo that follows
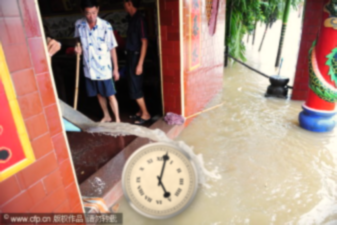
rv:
5.02
